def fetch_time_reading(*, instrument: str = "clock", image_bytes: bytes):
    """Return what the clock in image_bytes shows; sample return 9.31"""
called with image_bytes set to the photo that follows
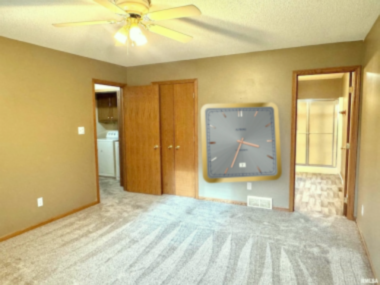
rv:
3.34
